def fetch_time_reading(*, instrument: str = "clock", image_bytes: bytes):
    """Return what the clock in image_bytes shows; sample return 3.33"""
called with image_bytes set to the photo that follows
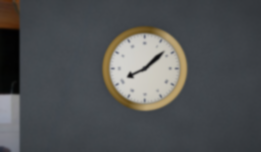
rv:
8.08
